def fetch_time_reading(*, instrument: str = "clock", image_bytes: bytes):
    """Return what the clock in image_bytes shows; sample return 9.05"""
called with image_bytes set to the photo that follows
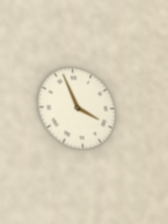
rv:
3.57
